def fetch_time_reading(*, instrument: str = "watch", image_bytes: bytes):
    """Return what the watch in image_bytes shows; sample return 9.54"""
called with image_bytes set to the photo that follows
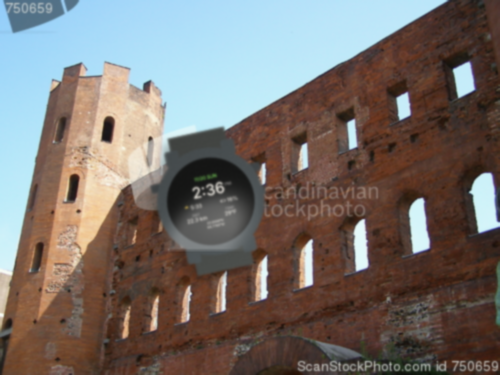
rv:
2.36
